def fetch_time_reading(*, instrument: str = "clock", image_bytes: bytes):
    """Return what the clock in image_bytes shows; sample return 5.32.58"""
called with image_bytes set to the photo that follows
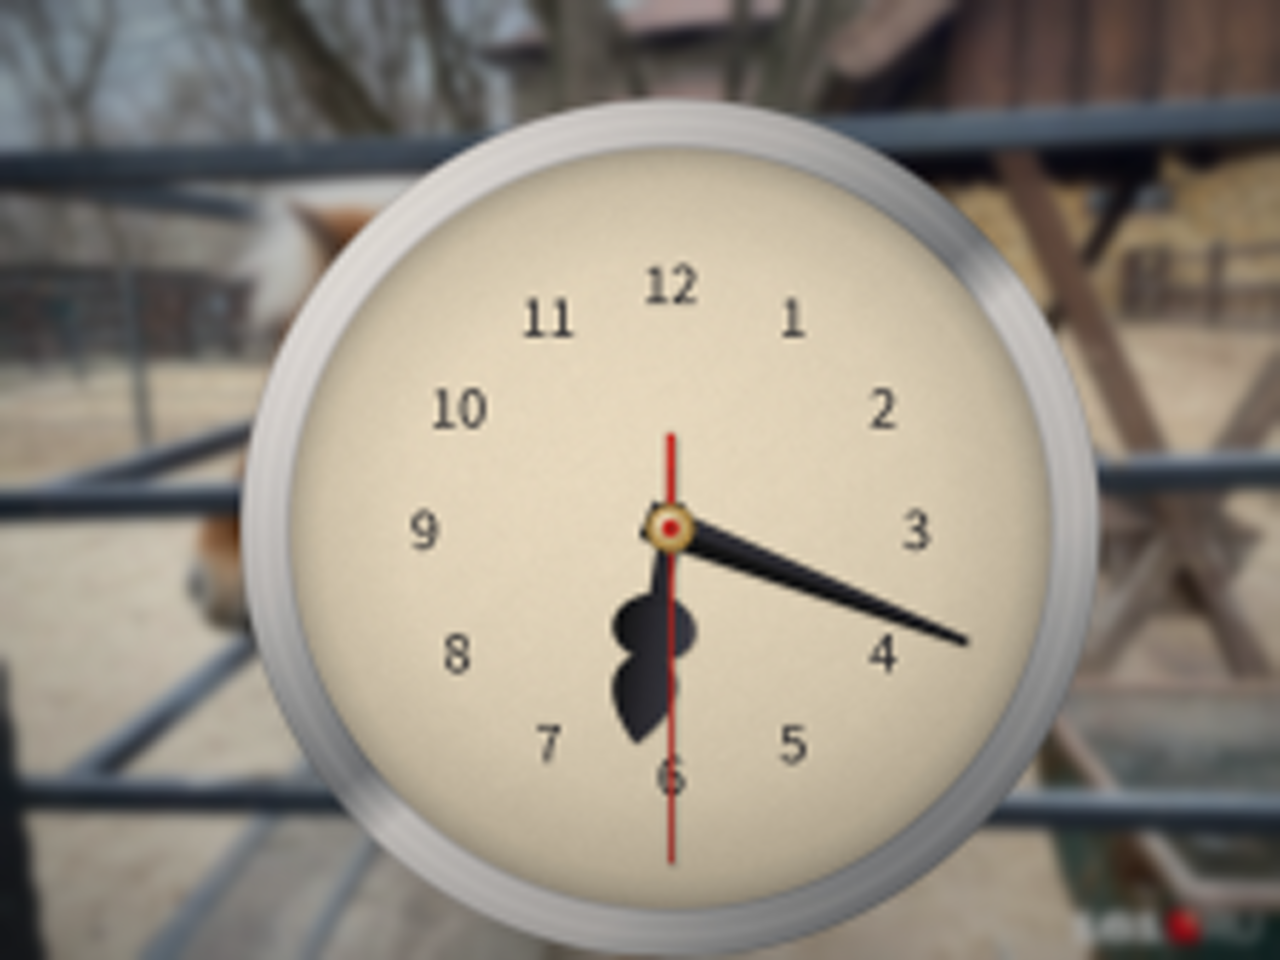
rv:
6.18.30
